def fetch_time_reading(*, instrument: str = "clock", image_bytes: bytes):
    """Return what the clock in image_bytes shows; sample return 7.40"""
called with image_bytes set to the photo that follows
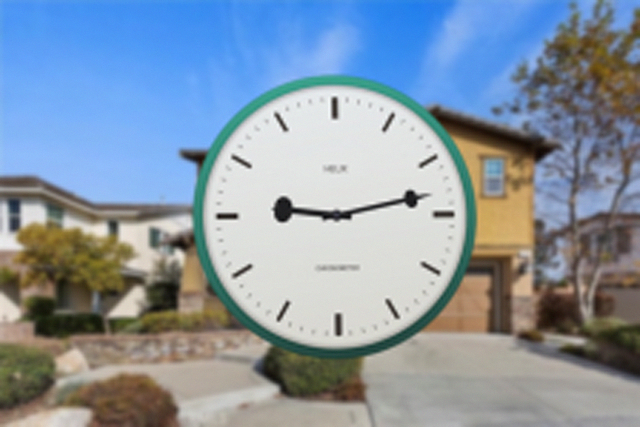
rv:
9.13
